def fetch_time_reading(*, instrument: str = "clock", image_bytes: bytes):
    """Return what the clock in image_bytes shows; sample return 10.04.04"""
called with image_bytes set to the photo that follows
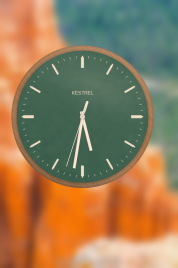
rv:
5.31.33
